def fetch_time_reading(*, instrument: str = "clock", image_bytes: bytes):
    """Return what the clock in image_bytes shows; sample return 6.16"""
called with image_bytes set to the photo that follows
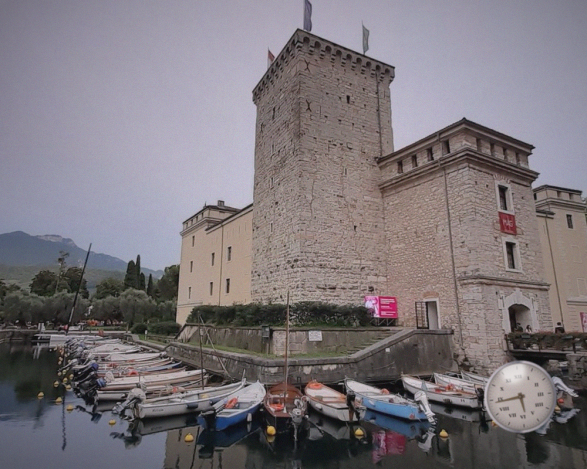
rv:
5.44
